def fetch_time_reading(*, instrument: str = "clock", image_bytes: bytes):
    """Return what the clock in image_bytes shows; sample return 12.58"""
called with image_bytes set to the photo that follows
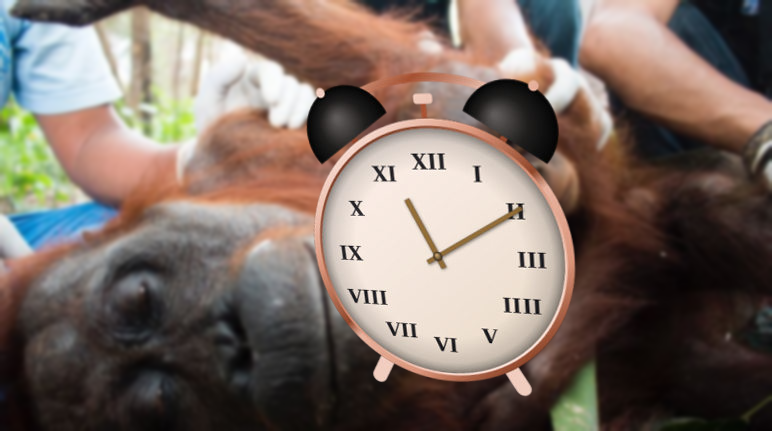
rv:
11.10
